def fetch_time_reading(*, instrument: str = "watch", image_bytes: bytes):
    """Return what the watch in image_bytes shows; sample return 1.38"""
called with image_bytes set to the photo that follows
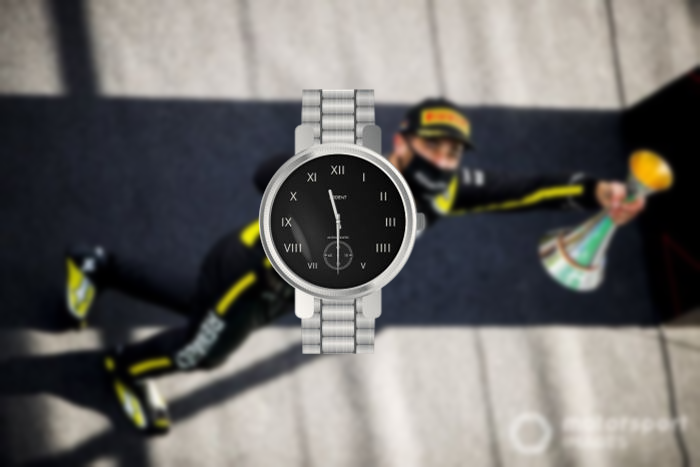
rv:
11.30
